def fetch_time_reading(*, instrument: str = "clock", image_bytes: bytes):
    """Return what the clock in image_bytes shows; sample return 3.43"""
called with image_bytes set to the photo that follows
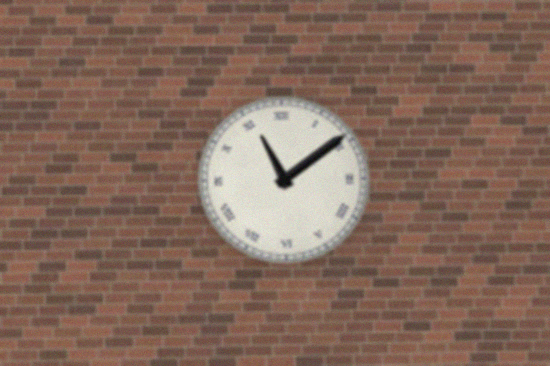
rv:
11.09
